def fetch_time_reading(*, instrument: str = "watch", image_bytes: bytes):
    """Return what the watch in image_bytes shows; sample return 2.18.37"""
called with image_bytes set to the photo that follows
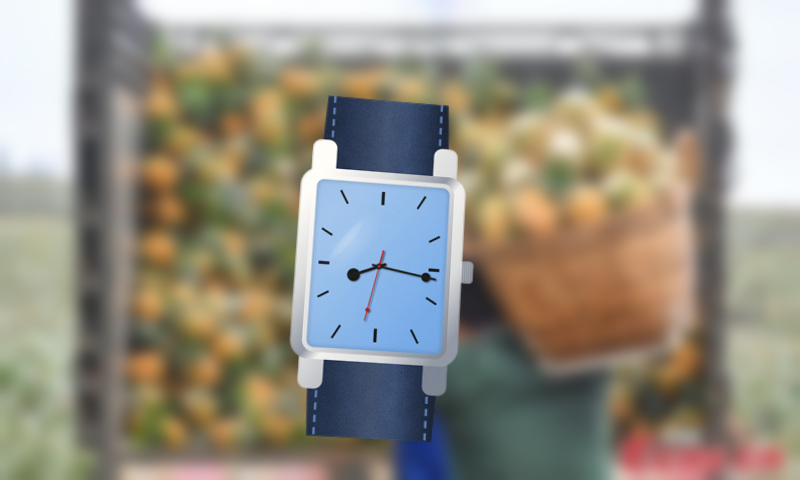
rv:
8.16.32
